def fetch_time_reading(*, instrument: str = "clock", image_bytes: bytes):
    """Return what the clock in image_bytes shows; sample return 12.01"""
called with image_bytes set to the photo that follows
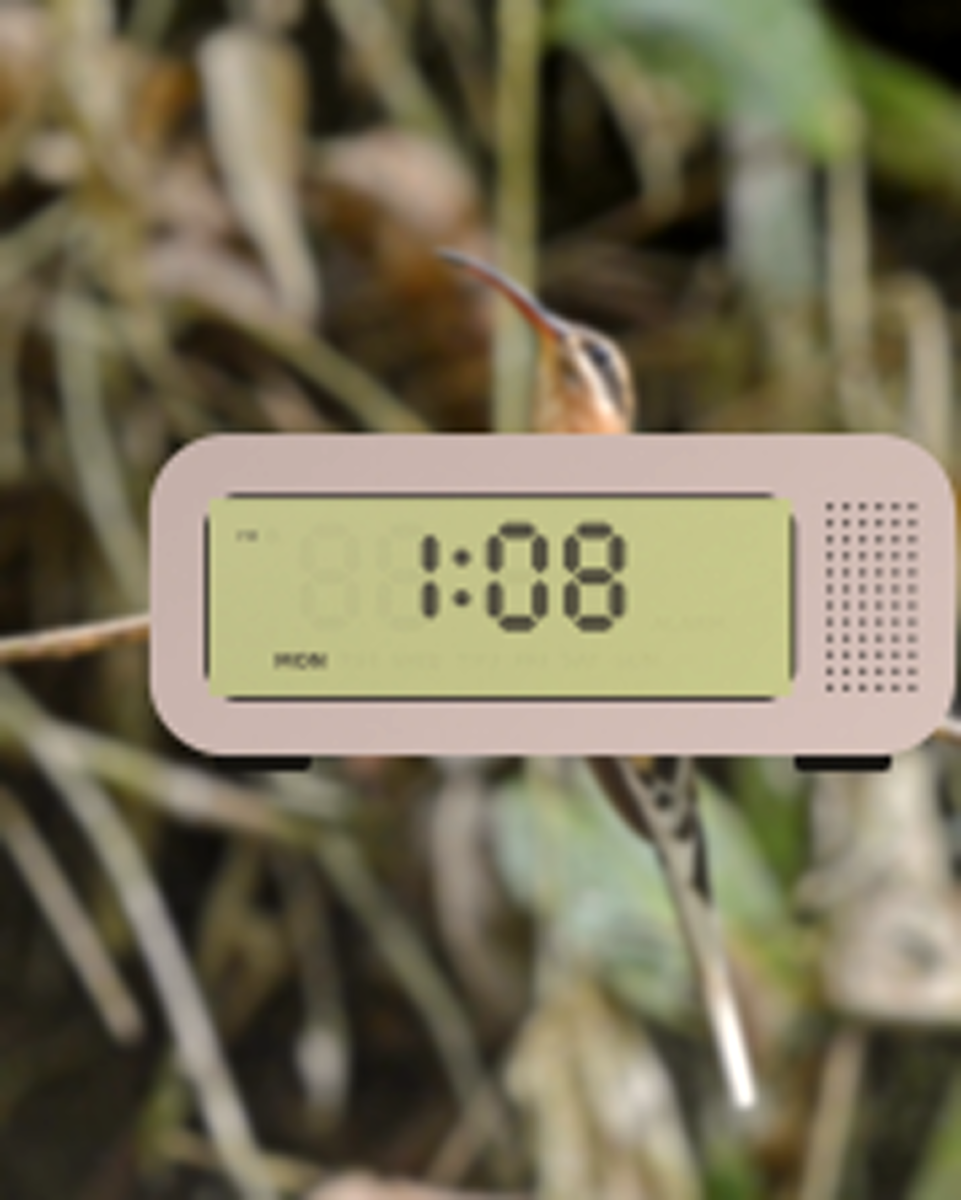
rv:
1.08
